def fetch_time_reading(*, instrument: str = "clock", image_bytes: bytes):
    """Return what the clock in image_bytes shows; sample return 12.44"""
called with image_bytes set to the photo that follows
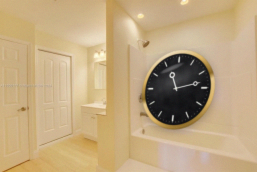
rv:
11.13
